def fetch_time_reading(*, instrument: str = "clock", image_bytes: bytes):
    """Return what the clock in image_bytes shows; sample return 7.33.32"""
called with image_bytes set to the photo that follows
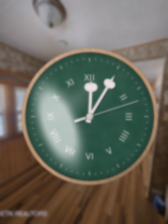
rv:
12.05.12
